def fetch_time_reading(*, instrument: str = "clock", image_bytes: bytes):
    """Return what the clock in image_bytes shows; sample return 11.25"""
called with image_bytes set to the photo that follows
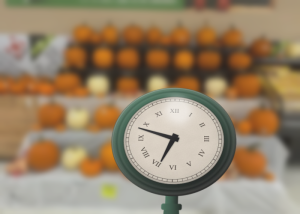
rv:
6.48
